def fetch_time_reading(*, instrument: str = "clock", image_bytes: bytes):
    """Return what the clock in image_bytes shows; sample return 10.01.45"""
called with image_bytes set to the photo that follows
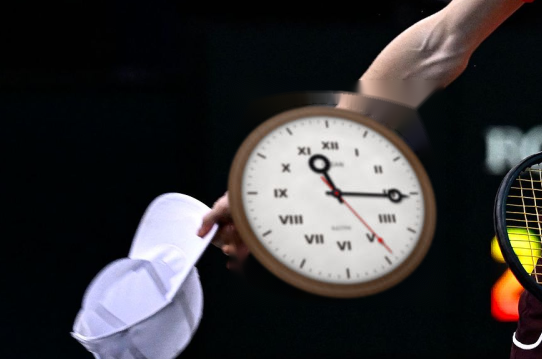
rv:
11.15.24
